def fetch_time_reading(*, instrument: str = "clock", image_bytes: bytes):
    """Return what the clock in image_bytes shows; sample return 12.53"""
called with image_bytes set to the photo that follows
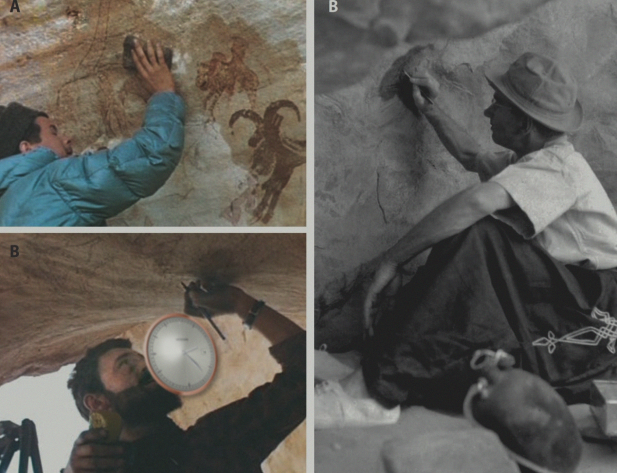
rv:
2.23
